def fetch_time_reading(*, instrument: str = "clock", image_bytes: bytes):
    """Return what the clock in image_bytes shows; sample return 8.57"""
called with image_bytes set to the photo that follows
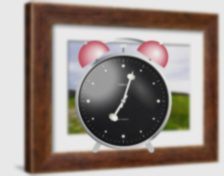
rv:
7.03
